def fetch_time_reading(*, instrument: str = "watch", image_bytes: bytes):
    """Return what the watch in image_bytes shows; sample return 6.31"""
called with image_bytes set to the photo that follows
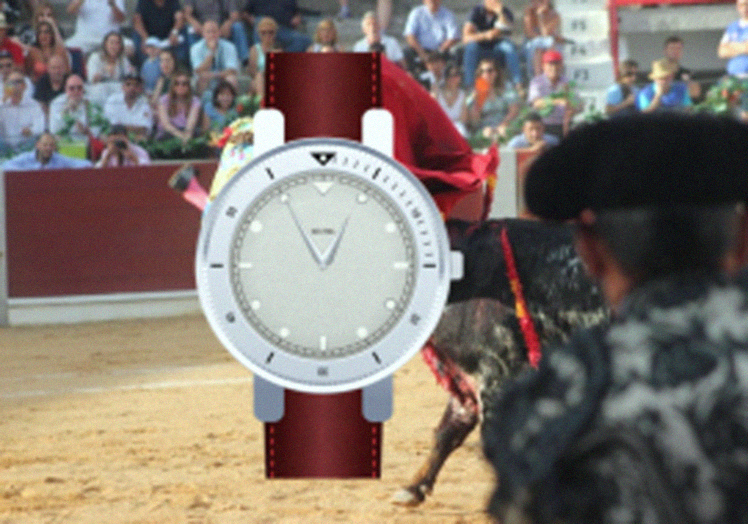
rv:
12.55
